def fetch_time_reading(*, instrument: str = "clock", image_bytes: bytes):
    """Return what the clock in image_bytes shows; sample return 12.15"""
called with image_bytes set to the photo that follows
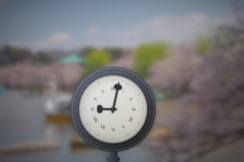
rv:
9.02
